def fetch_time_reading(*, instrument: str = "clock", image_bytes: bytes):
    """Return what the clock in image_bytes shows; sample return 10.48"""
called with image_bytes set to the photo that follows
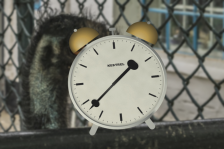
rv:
1.38
